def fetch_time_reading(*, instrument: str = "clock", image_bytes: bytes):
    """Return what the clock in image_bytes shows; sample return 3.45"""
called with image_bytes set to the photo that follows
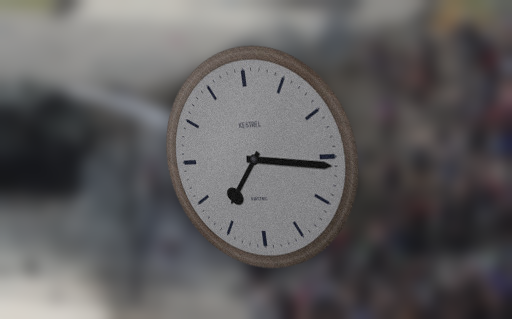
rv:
7.16
